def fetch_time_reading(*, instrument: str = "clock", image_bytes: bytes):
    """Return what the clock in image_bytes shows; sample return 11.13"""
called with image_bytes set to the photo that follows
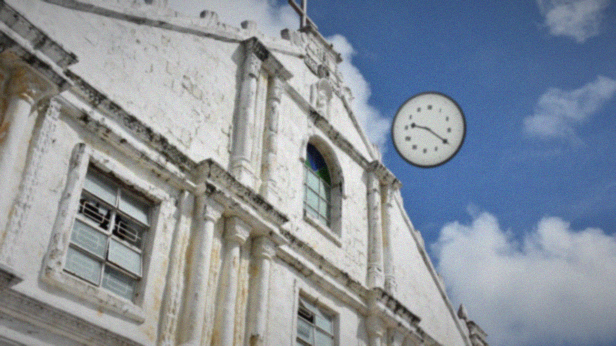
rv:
9.20
